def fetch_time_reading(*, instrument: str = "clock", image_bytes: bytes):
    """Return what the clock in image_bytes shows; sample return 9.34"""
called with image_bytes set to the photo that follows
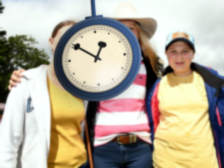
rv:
12.51
